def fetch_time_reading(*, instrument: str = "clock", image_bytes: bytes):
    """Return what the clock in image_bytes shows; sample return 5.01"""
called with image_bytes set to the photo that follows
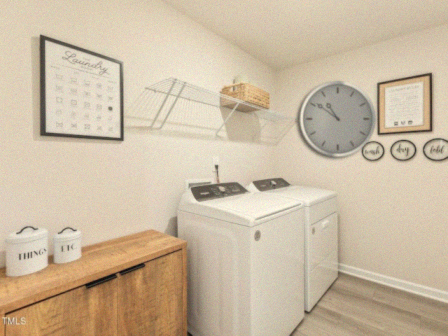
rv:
10.51
